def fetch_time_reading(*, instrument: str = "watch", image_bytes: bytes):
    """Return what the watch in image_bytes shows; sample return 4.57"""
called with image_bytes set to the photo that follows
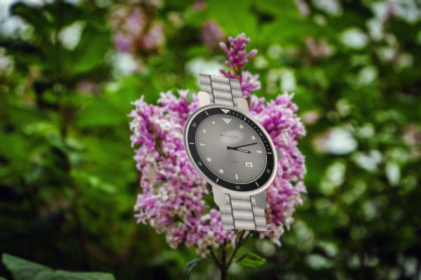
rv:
3.12
